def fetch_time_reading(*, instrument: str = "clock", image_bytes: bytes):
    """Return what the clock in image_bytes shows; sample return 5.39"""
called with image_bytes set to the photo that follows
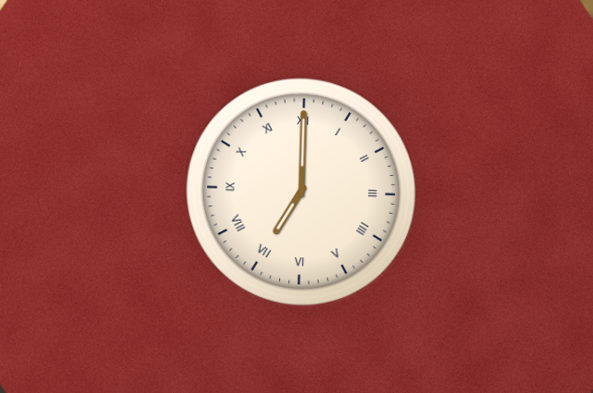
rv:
7.00
